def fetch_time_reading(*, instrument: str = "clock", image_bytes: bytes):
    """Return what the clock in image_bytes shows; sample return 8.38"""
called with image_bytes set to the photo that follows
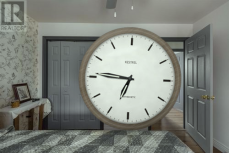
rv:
6.46
